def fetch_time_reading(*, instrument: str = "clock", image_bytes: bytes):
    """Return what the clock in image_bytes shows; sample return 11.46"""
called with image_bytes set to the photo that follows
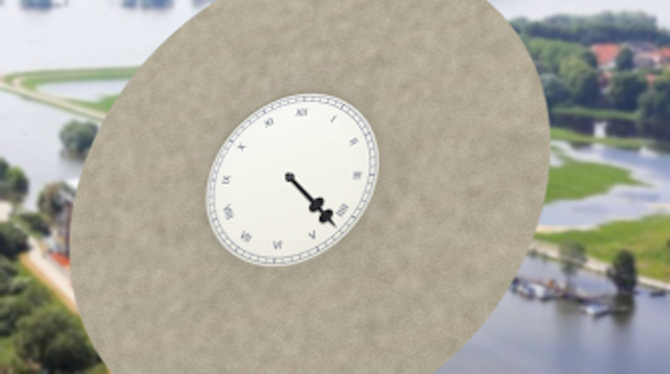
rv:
4.22
